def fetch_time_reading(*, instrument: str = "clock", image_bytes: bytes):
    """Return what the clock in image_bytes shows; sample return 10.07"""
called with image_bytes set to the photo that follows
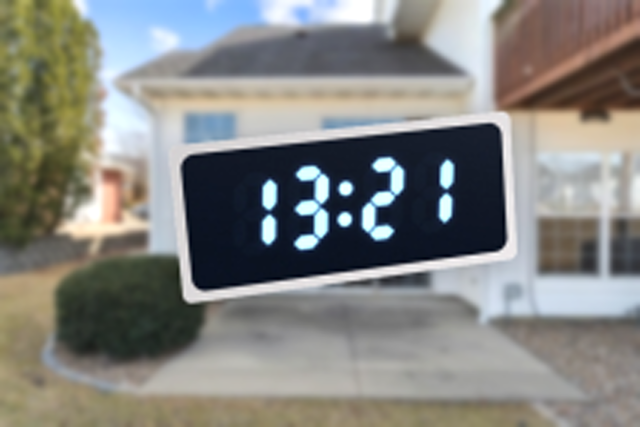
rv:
13.21
